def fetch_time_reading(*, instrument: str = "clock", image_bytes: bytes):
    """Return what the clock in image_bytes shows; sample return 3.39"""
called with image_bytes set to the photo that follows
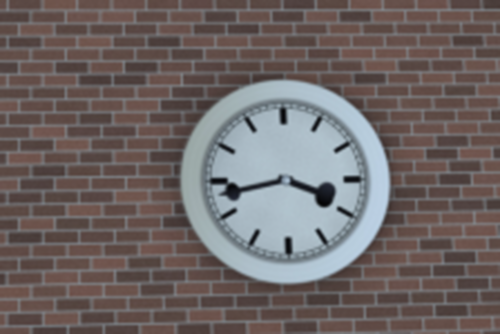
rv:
3.43
